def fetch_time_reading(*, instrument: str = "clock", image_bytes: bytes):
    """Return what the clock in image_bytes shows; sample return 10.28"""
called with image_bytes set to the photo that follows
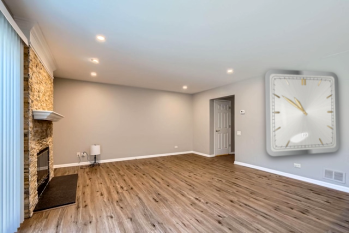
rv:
10.51
